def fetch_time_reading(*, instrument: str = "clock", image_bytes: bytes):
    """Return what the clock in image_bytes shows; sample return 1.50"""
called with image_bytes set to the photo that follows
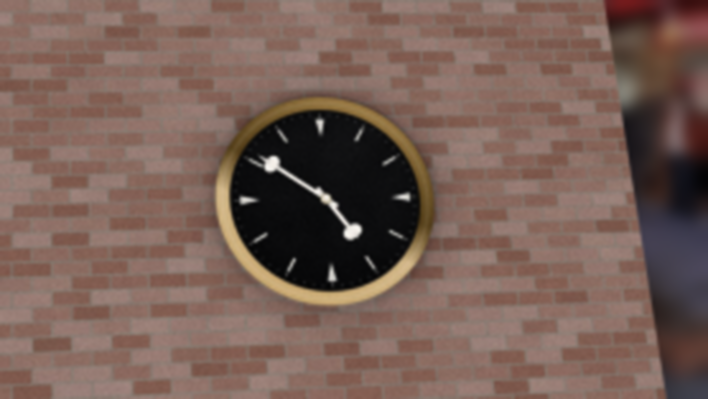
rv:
4.51
